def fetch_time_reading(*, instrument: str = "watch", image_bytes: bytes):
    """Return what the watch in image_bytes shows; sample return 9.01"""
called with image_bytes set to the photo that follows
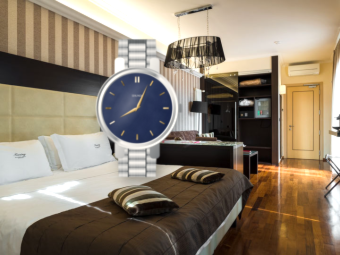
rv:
8.04
